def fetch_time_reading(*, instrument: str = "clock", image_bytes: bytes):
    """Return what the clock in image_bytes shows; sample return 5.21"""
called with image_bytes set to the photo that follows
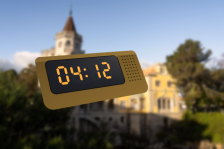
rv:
4.12
